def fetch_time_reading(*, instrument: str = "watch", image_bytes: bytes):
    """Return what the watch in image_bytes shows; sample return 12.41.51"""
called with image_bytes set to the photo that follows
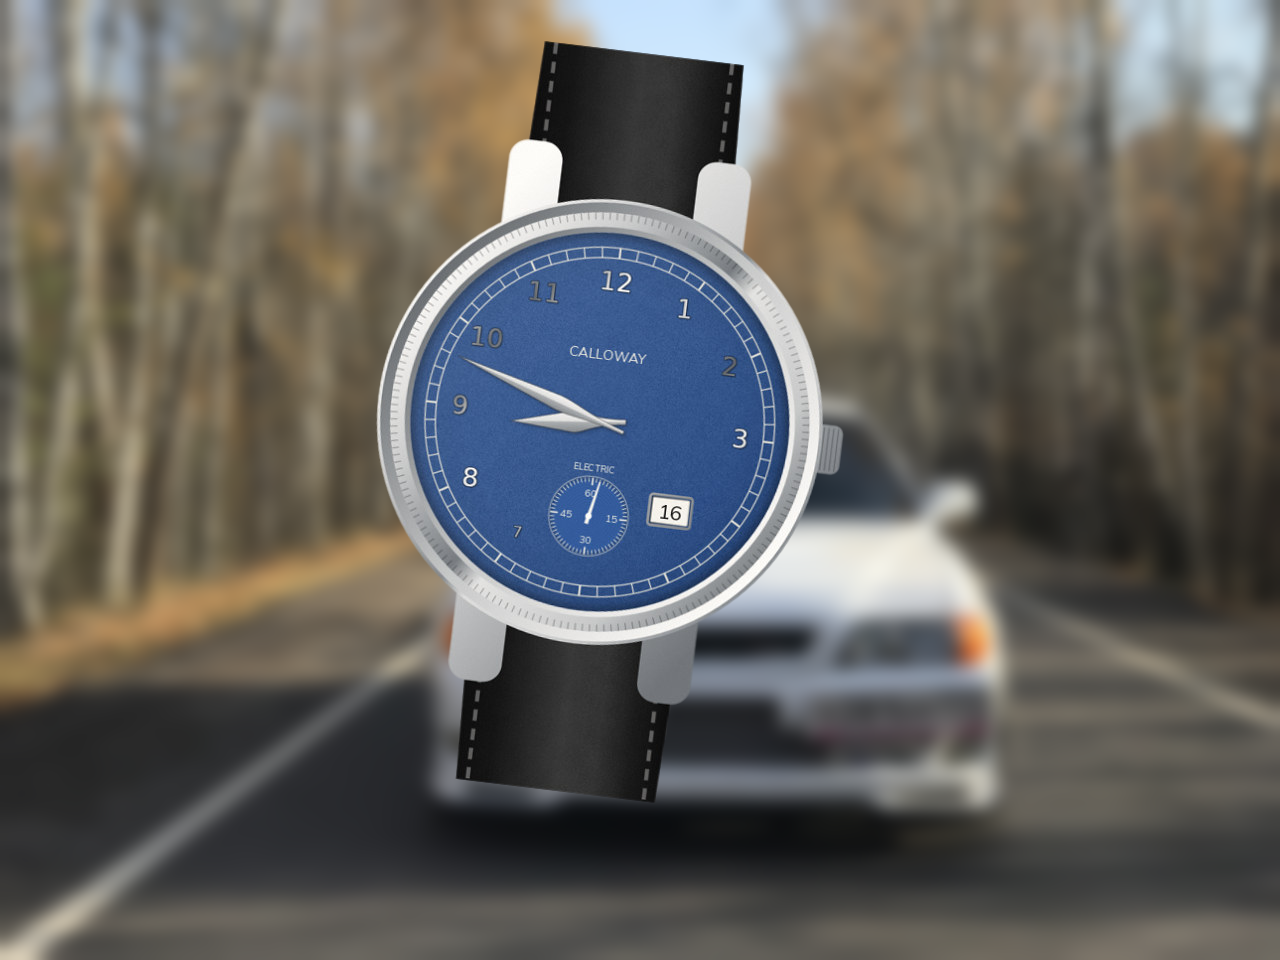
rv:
8.48.02
